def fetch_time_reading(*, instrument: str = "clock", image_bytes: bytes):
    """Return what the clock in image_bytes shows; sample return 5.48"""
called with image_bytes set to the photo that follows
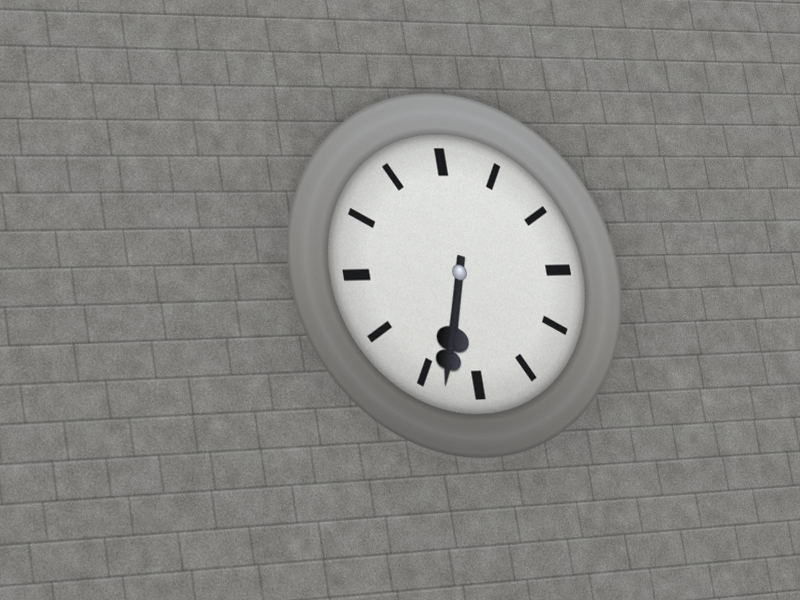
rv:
6.33
